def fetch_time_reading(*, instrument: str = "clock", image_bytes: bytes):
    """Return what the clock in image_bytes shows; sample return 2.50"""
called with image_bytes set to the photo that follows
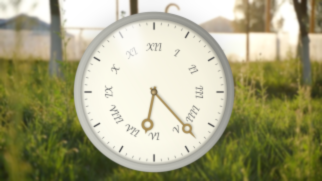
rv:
6.23
